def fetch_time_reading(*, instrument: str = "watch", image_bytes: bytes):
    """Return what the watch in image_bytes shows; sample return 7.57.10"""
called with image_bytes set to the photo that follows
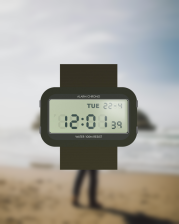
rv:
12.01.39
